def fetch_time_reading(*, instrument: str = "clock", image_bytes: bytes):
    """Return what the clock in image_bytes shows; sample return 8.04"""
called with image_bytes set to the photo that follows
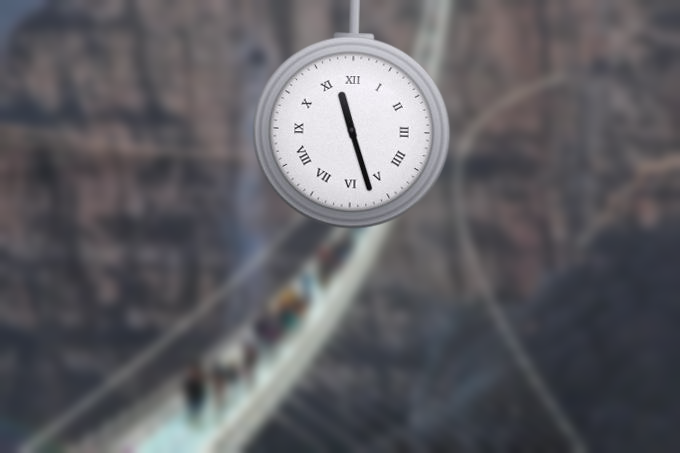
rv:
11.27
